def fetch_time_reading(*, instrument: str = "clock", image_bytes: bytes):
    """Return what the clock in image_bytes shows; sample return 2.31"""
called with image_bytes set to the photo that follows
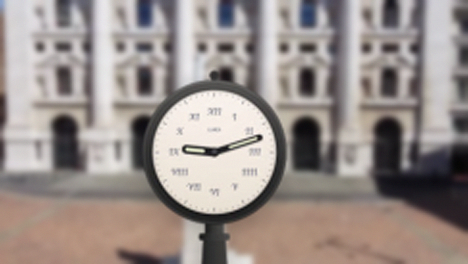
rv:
9.12
